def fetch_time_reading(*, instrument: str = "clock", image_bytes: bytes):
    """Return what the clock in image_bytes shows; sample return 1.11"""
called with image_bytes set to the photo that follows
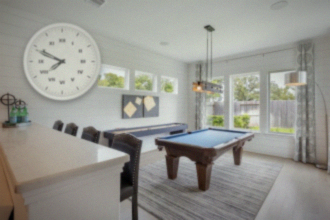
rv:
7.49
